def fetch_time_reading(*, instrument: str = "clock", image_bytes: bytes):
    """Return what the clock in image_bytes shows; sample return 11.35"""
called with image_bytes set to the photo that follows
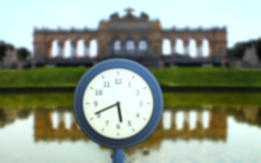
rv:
5.41
